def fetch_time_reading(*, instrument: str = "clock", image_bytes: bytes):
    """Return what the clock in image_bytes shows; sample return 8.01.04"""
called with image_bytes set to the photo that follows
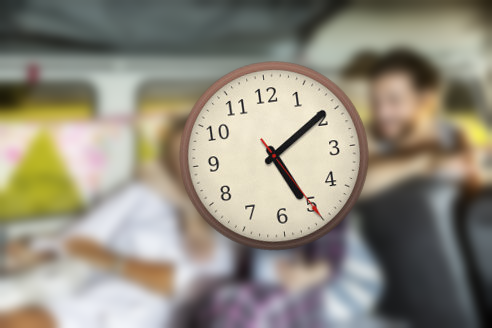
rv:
5.09.25
